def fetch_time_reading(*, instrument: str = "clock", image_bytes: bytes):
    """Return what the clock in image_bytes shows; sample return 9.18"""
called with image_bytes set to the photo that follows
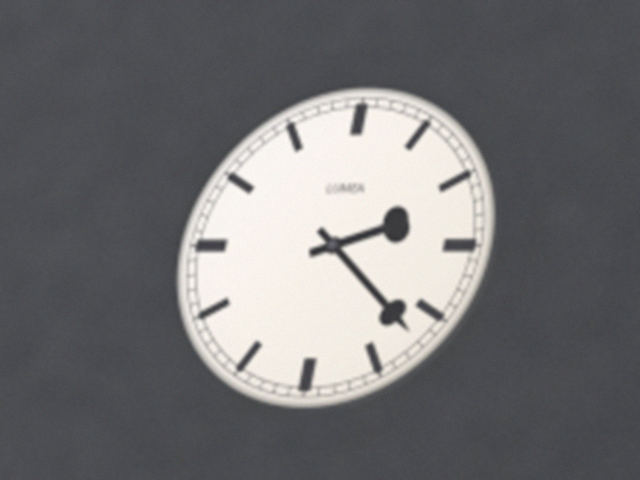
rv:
2.22
